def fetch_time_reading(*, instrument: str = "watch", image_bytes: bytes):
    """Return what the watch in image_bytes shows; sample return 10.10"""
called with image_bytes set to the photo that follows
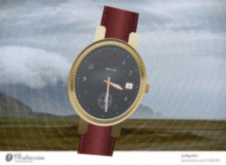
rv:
3.29
